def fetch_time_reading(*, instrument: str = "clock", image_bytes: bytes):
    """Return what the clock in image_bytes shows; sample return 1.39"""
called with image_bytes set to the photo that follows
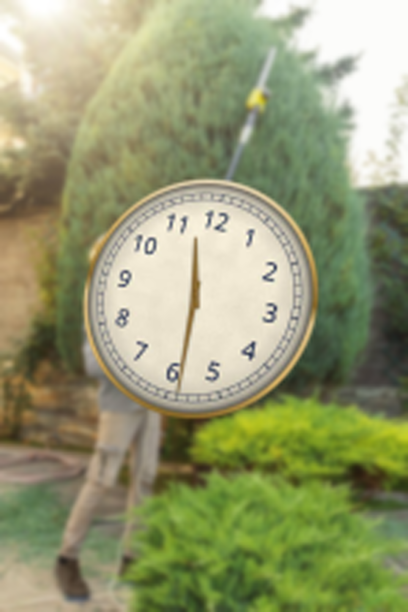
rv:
11.29
